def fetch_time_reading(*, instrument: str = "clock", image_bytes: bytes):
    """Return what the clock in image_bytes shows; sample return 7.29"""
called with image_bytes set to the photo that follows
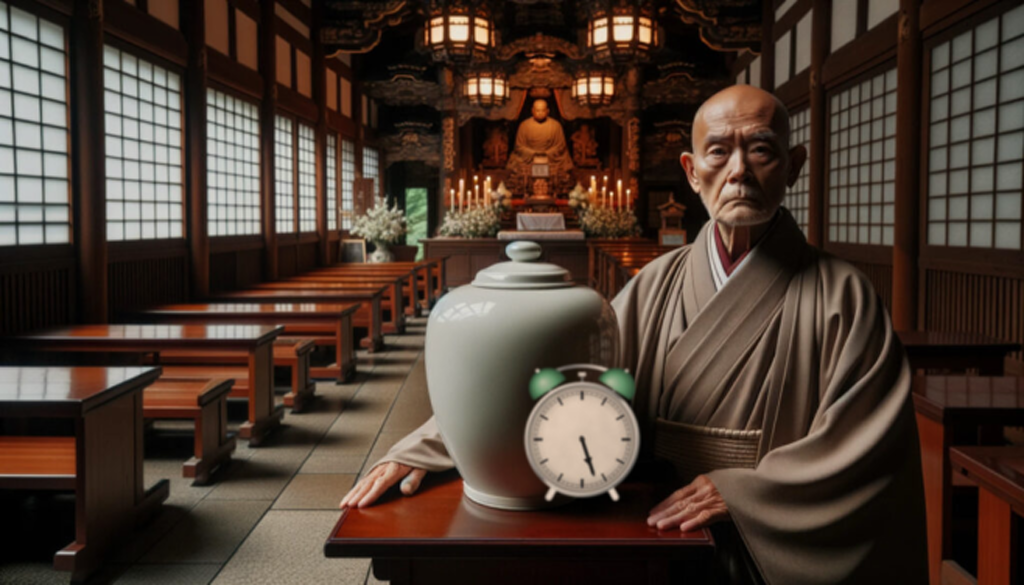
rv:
5.27
